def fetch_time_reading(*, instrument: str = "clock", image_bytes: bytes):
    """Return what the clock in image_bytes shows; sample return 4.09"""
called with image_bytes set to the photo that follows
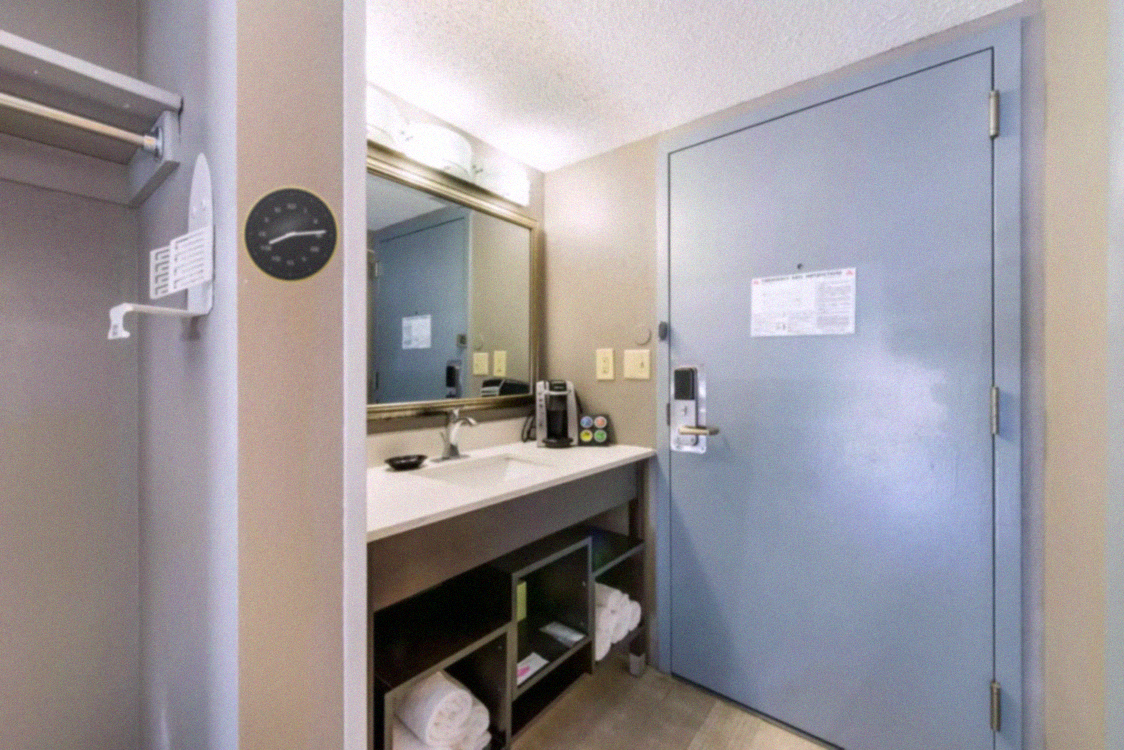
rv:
8.14
